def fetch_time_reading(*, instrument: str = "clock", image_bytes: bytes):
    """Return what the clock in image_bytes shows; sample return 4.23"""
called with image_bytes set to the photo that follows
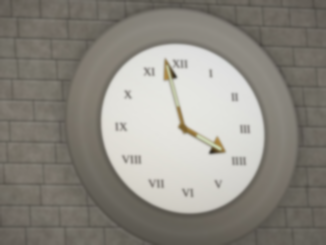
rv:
3.58
